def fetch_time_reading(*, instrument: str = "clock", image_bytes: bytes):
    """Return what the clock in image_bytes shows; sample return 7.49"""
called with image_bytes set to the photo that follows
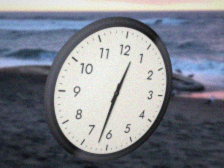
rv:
12.32
